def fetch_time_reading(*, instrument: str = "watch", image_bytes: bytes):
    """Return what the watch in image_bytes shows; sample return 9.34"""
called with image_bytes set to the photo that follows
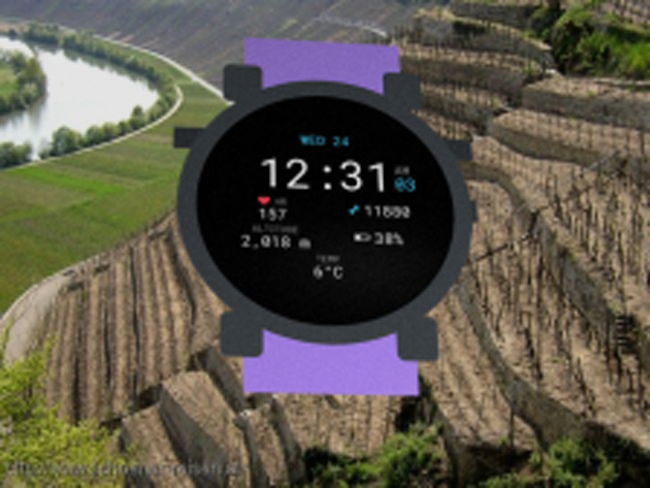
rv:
12.31
